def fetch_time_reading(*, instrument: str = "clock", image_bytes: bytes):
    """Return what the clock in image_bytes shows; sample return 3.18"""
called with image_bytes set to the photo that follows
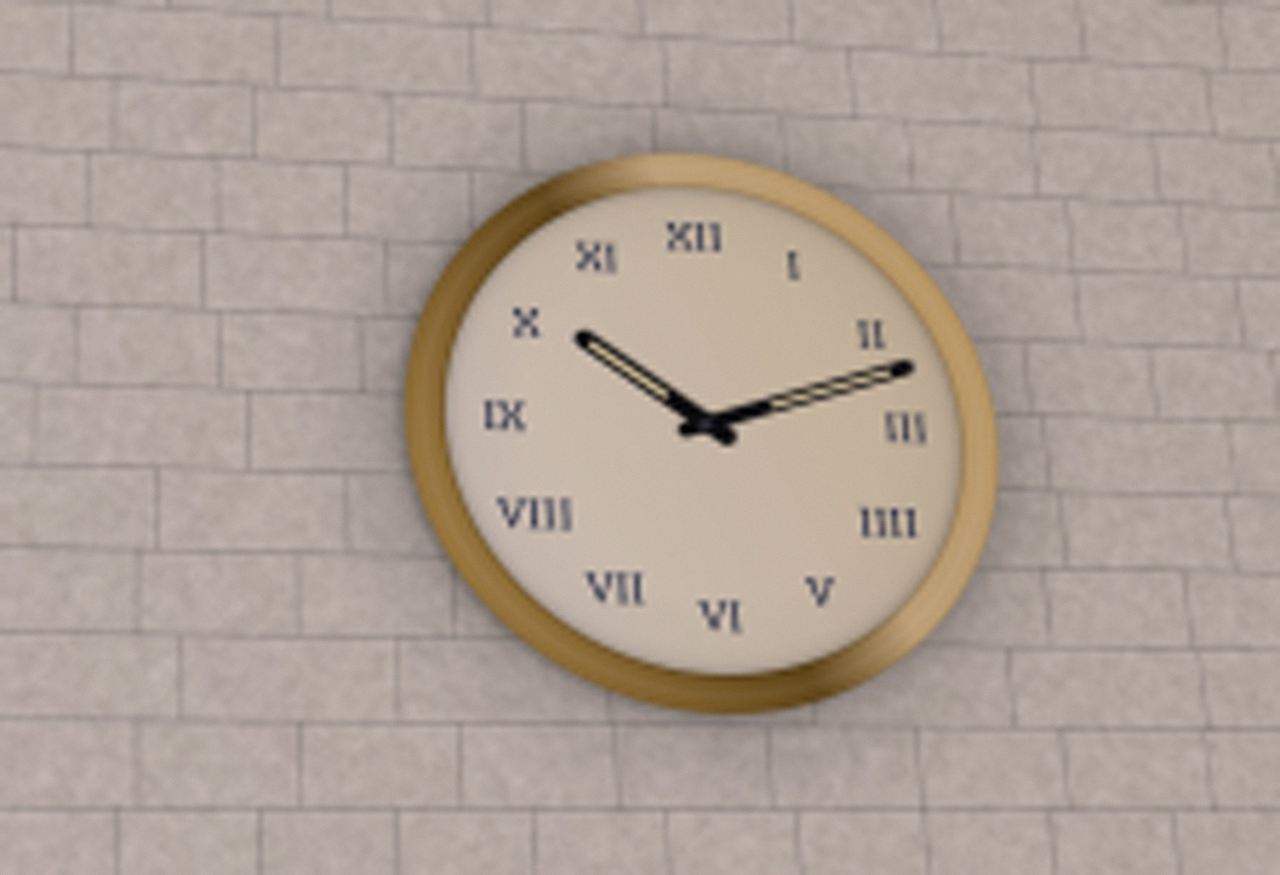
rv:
10.12
